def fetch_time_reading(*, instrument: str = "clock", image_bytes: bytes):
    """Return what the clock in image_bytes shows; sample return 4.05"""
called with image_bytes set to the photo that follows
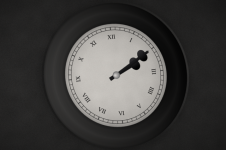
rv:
2.10
